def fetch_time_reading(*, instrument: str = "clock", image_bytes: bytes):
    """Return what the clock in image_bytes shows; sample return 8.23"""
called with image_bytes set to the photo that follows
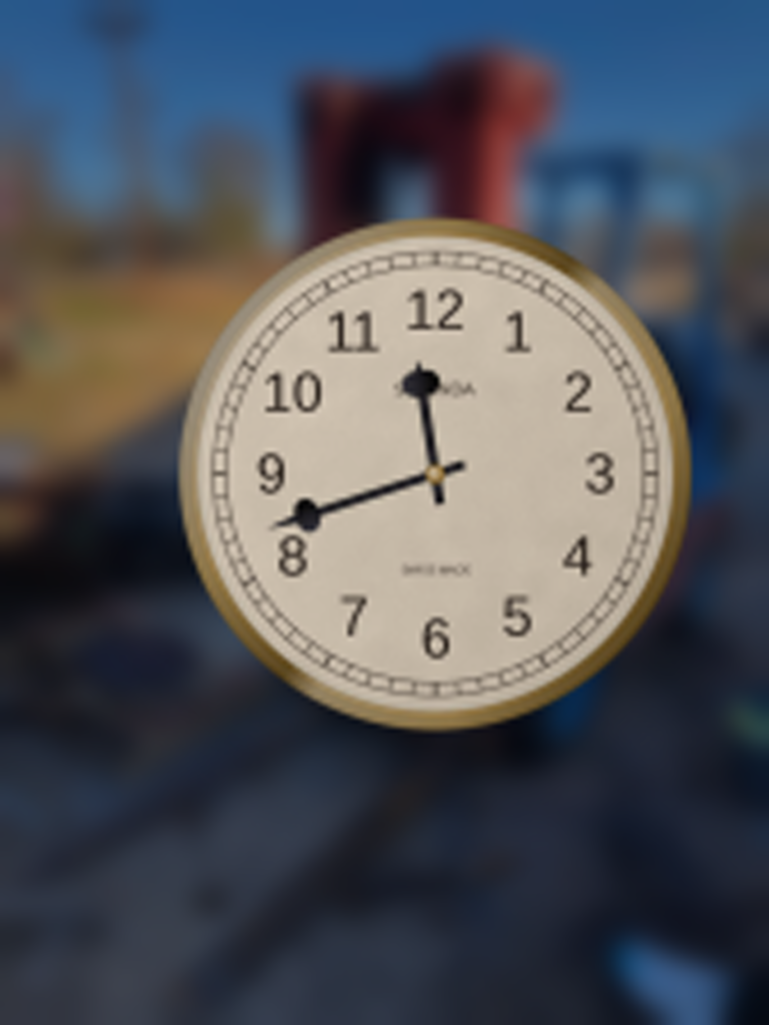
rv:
11.42
